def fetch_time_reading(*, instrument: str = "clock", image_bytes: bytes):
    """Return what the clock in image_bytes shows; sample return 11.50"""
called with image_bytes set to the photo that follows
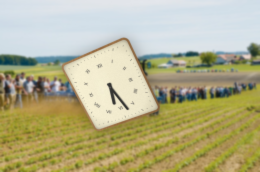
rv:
6.28
